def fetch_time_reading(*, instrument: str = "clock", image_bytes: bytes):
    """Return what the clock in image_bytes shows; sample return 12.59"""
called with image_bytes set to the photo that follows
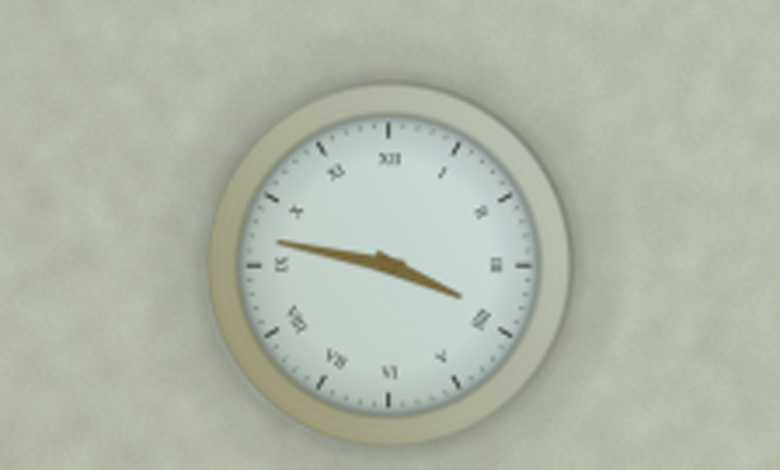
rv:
3.47
